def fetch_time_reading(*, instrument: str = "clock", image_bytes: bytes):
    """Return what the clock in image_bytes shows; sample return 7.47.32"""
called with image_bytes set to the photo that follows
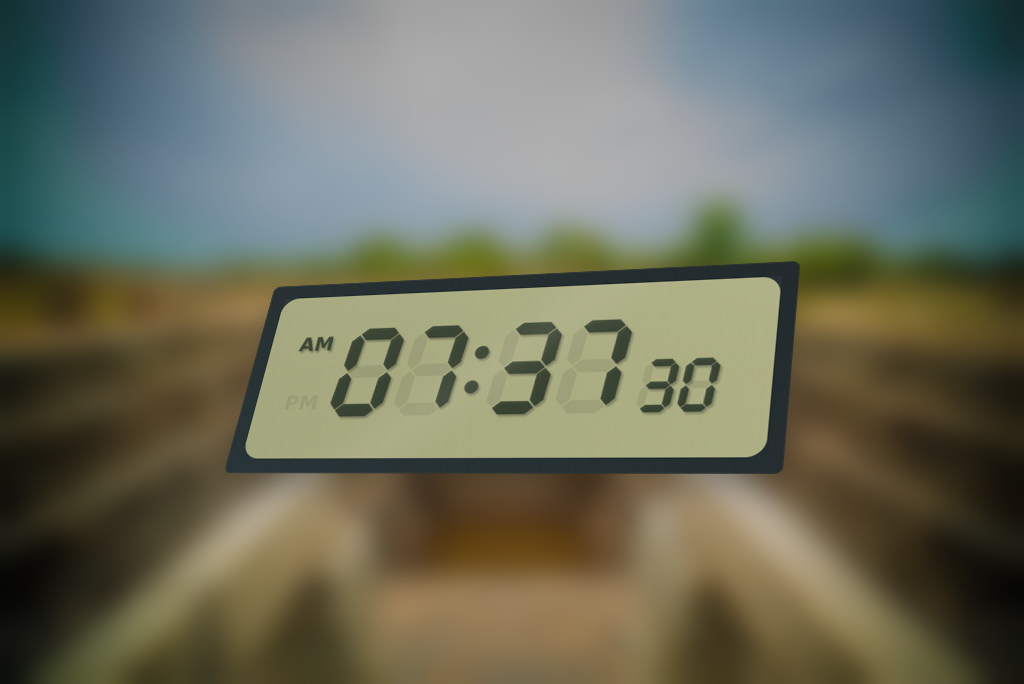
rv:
7.37.30
